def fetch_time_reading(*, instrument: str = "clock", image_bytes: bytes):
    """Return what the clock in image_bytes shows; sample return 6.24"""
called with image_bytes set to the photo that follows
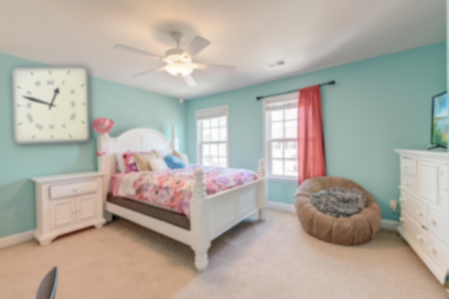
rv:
12.48
